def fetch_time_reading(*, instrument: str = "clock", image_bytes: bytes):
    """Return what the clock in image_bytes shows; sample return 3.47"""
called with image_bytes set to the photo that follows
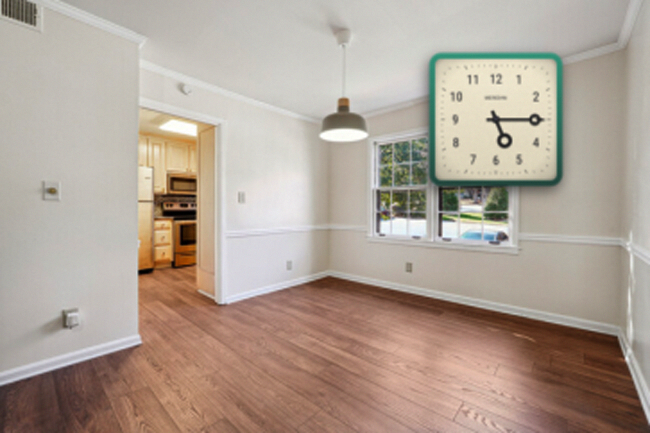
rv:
5.15
